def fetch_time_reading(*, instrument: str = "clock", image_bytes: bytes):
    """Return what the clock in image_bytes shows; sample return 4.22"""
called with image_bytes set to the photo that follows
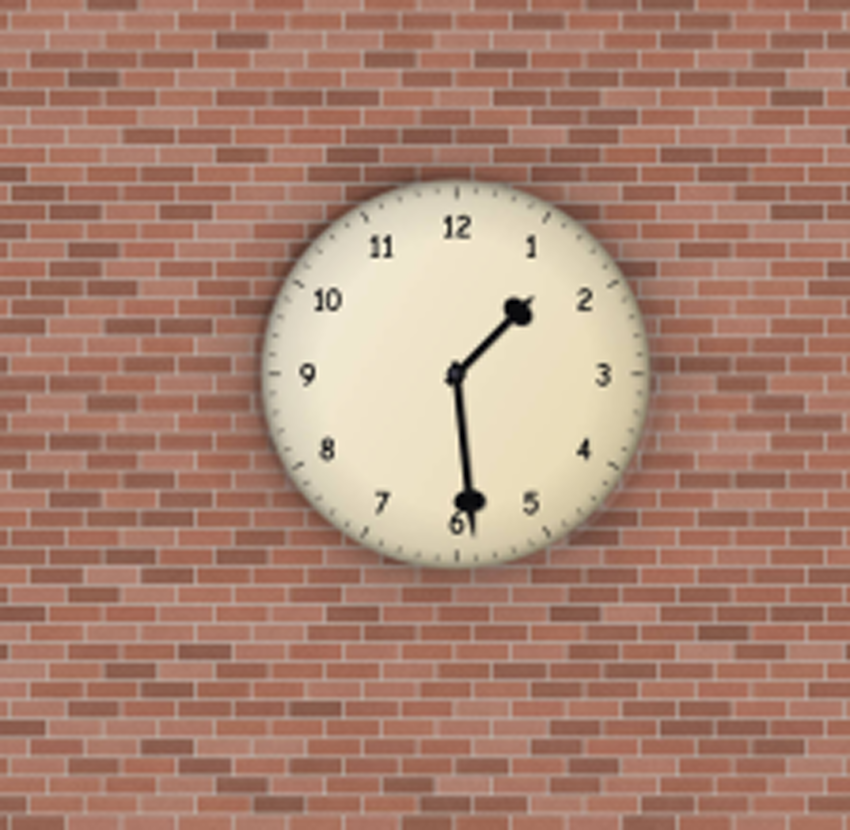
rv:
1.29
